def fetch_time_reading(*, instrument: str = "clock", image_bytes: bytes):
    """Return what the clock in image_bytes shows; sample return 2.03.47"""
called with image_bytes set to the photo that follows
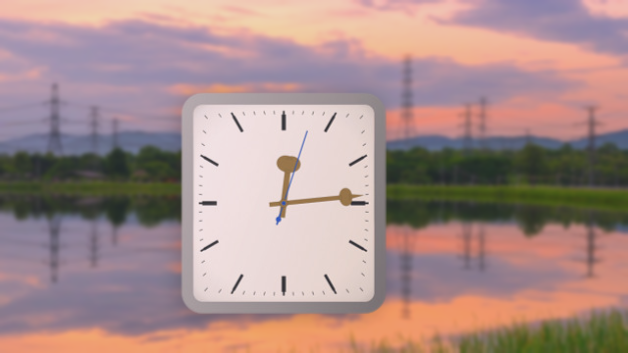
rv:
12.14.03
